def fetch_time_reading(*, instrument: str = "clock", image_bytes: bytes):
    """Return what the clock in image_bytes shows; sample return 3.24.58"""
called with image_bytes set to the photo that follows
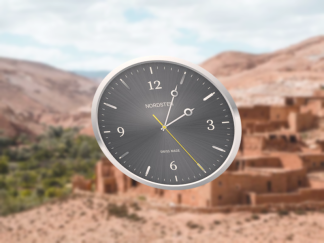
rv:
2.04.25
